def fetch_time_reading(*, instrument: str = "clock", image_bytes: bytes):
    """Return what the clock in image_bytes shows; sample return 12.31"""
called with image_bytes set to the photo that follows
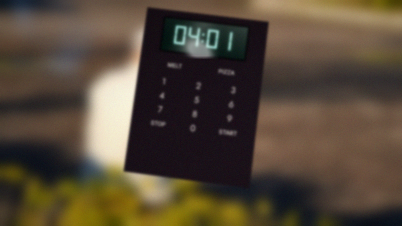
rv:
4.01
